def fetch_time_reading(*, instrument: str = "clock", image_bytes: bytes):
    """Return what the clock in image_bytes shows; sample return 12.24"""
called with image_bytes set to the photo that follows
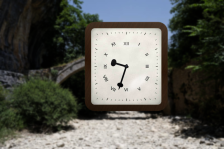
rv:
9.33
